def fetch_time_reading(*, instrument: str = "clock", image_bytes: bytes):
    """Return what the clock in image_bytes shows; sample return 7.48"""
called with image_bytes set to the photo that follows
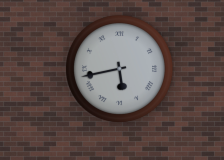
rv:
5.43
